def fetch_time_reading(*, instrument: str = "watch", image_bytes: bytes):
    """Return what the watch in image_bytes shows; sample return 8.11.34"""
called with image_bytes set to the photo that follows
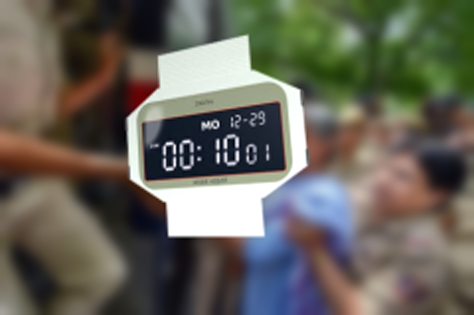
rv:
0.10.01
